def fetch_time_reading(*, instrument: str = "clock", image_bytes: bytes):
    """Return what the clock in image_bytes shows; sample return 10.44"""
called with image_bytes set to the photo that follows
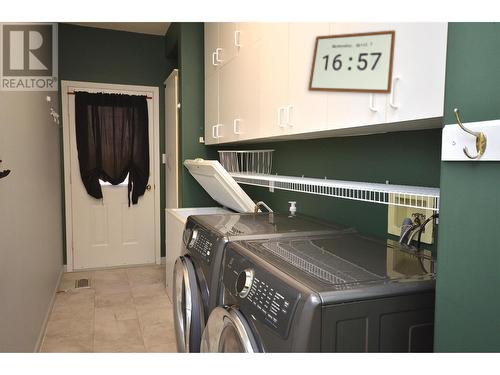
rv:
16.57
